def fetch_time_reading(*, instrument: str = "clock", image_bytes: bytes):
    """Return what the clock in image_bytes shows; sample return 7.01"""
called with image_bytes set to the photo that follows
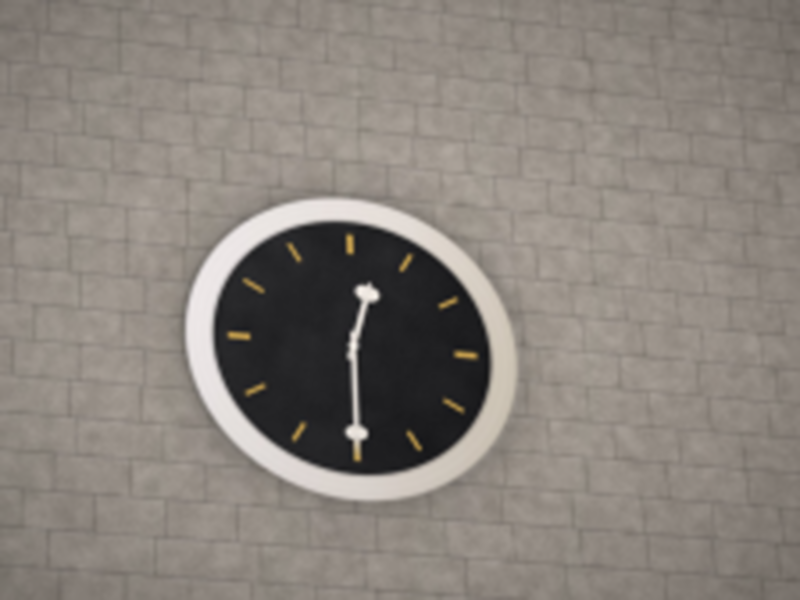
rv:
12.30
